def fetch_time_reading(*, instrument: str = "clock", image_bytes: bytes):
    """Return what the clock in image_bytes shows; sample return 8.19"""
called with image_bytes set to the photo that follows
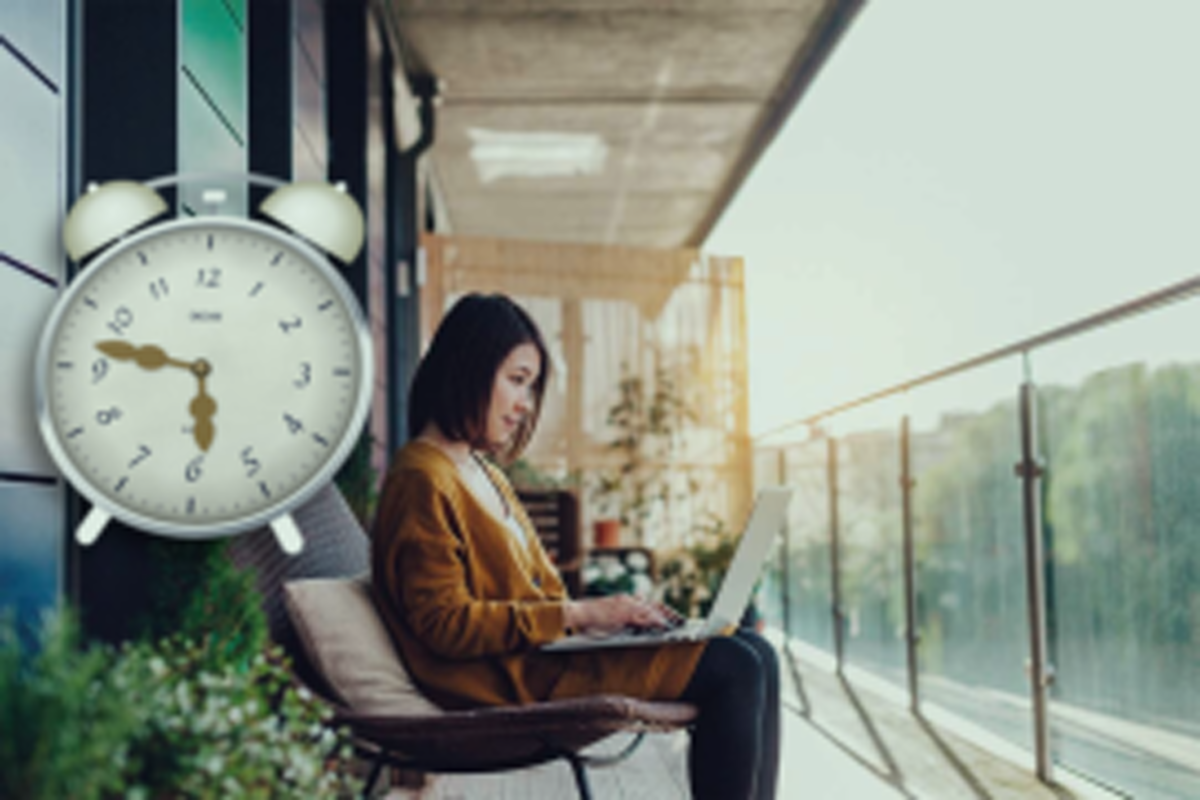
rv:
5.47
